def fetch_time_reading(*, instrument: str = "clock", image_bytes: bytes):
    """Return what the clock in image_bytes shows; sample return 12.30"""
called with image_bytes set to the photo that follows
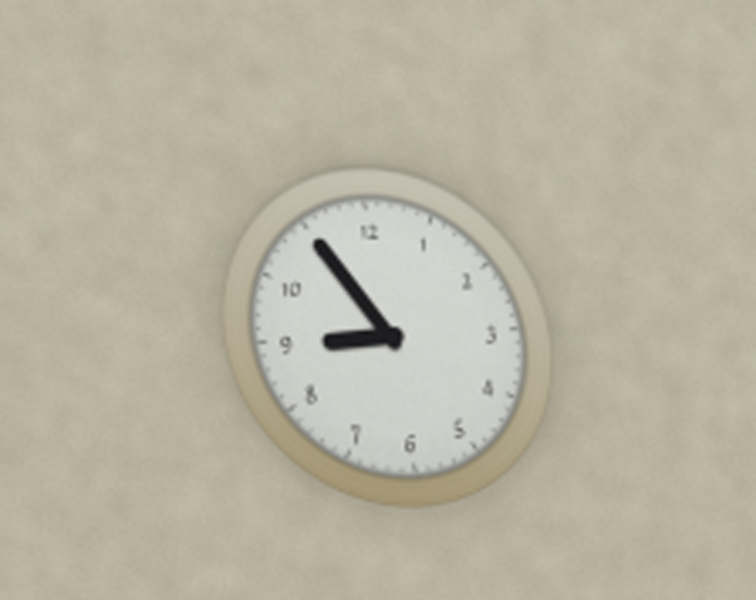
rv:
8.55
